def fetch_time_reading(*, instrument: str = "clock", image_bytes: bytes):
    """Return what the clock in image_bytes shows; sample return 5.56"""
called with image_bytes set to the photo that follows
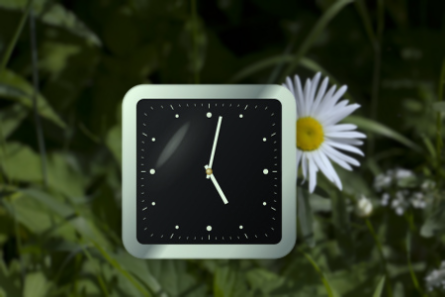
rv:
5.02
